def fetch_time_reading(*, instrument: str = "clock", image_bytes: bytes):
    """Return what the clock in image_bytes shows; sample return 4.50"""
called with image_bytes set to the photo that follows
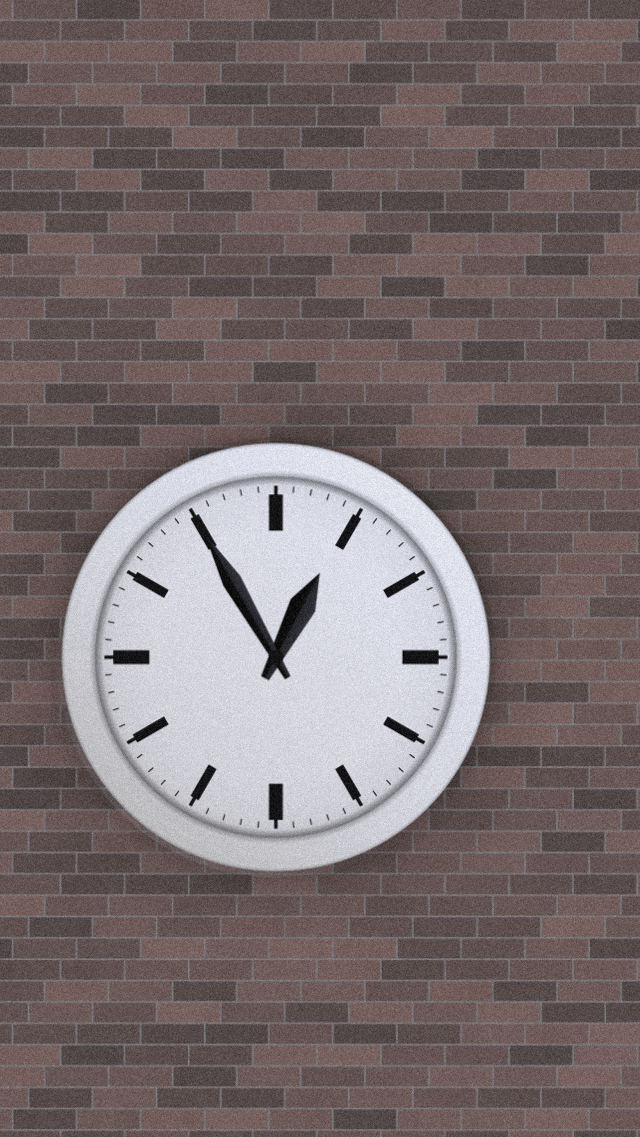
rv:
12.55
